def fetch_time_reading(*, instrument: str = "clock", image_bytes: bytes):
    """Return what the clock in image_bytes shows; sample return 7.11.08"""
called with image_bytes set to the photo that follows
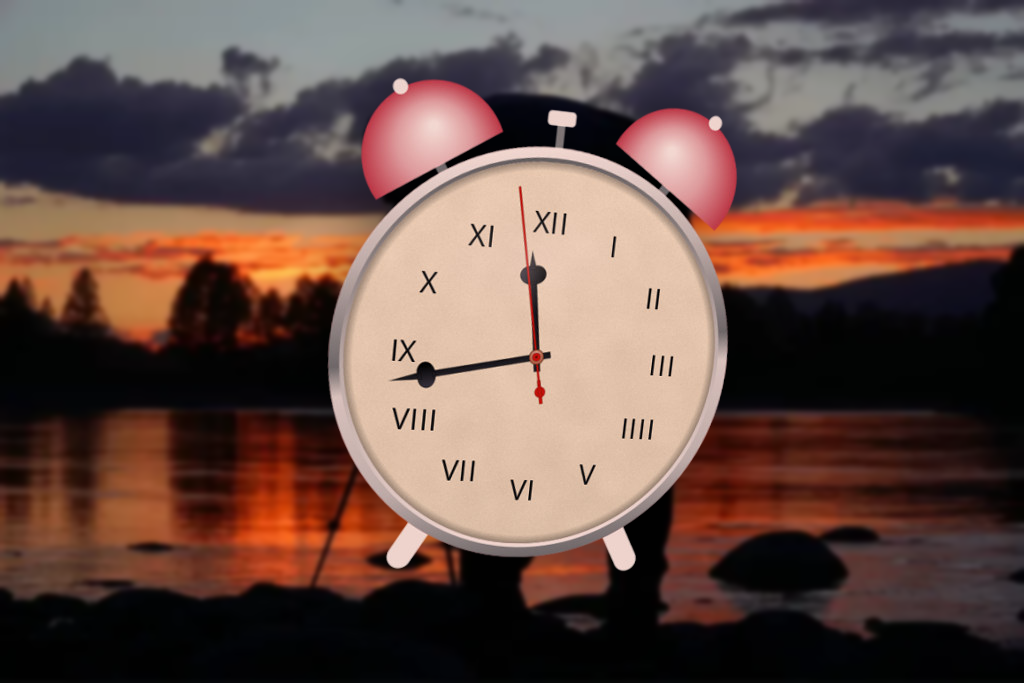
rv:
11.42.58
